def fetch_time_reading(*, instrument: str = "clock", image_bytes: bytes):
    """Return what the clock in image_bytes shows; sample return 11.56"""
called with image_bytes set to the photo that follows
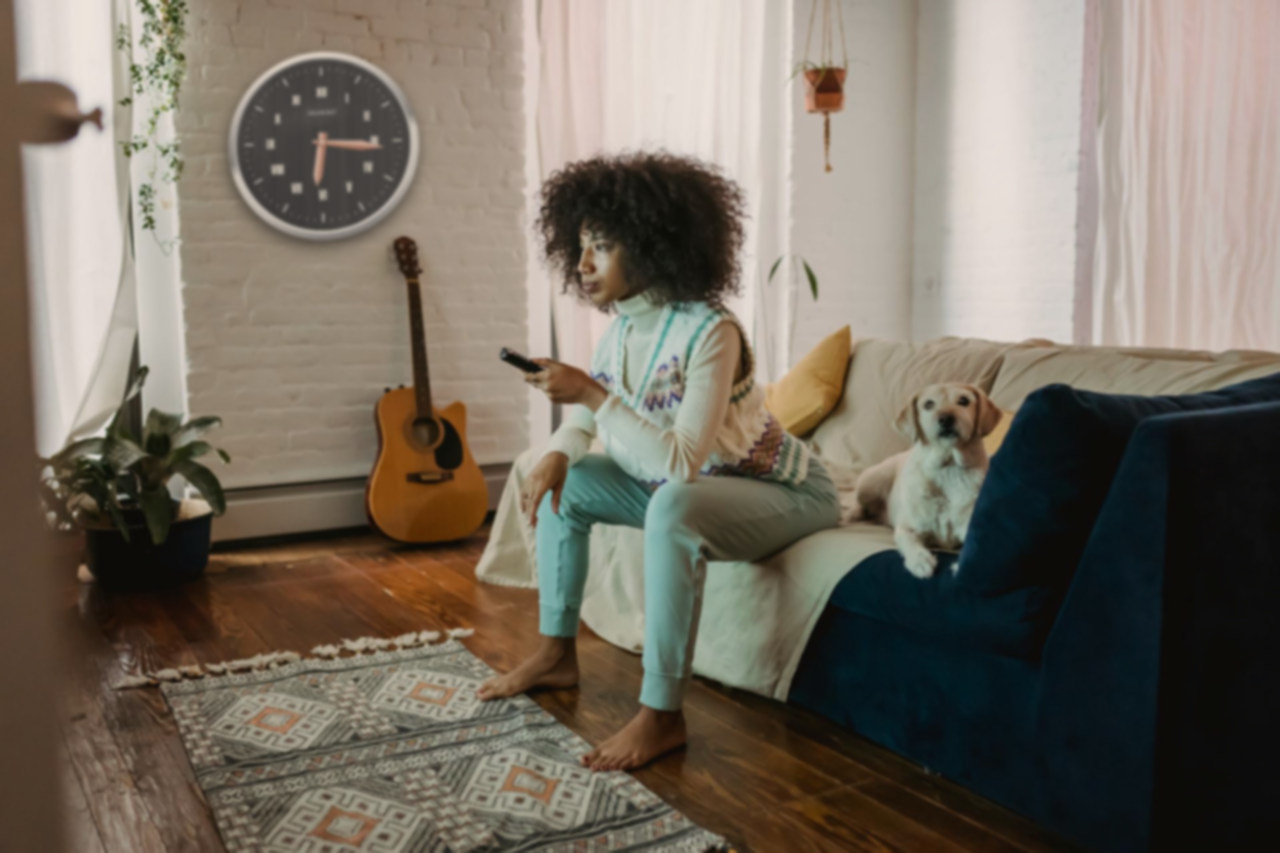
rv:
6.16
